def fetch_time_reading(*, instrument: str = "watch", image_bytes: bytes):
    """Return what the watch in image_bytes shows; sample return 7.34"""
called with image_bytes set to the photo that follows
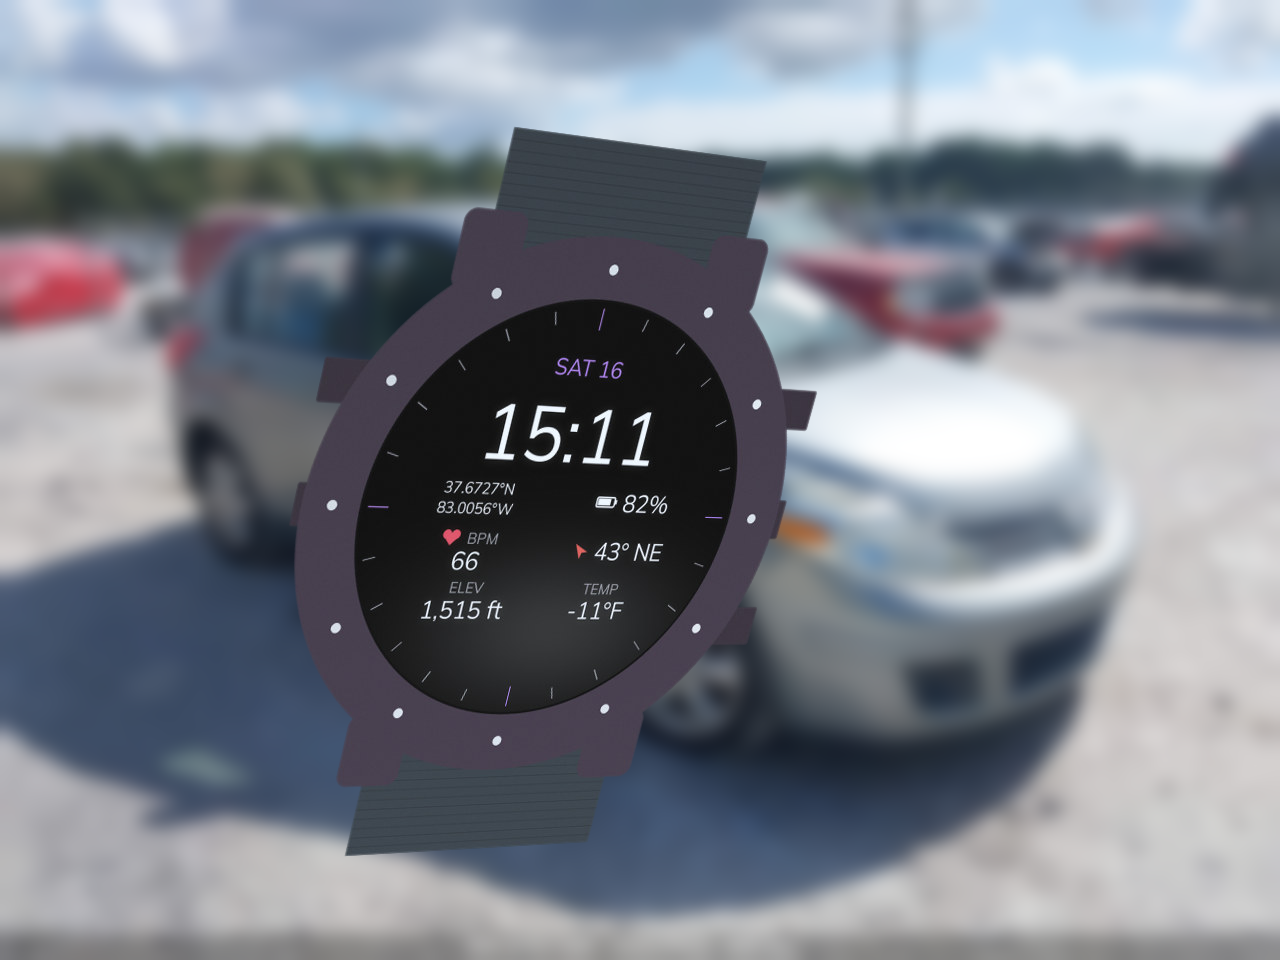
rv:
15.11
